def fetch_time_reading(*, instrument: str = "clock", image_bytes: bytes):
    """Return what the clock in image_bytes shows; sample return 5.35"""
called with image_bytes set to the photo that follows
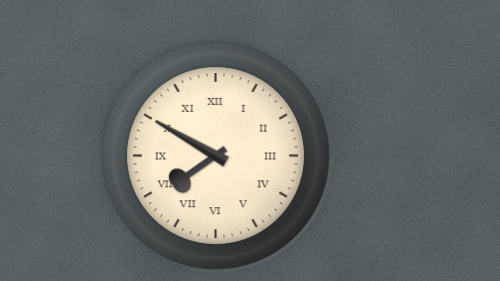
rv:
7.50
